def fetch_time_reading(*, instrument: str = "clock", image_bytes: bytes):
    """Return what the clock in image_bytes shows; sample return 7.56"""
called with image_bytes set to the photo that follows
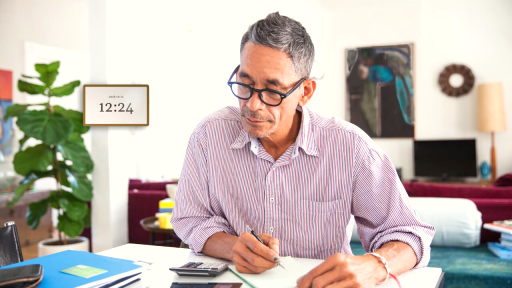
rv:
12.24
